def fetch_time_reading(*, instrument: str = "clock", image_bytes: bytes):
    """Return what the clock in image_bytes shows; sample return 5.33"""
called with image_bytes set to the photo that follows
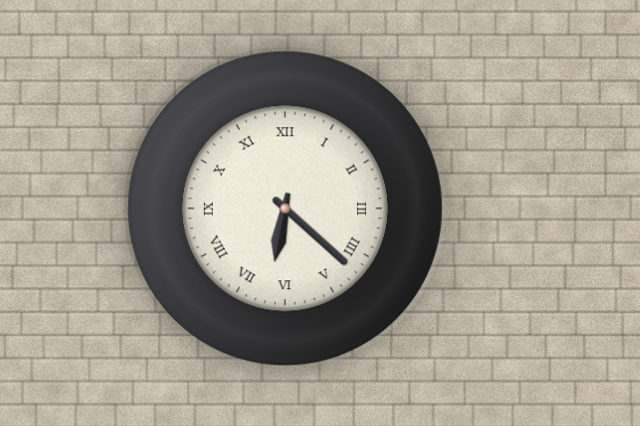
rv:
6.22
